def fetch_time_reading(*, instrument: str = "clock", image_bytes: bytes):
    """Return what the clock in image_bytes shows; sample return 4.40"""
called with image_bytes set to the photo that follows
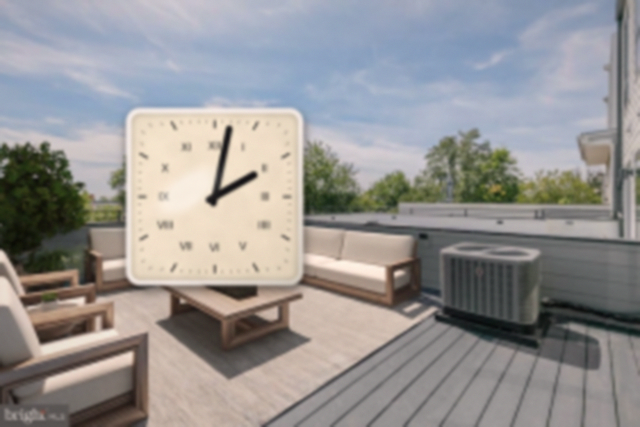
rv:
2.02
